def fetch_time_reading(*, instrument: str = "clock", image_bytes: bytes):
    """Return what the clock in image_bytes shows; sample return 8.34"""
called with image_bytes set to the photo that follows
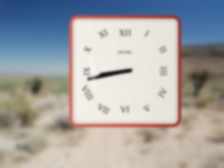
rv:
8.43
